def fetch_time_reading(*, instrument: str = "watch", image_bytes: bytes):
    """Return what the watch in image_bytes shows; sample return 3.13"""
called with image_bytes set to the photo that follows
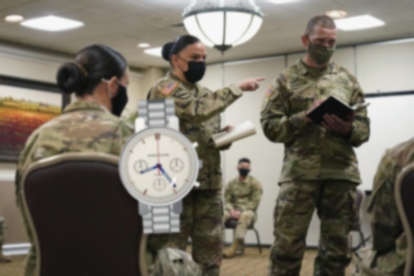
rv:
8.24
